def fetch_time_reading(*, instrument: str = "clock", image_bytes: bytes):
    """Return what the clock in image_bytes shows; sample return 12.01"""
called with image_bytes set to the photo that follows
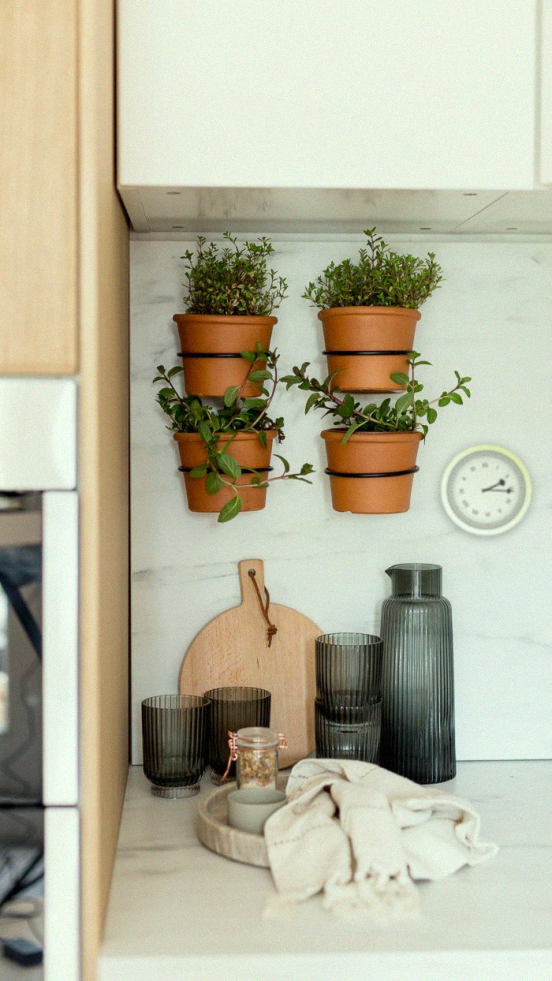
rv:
2.16
